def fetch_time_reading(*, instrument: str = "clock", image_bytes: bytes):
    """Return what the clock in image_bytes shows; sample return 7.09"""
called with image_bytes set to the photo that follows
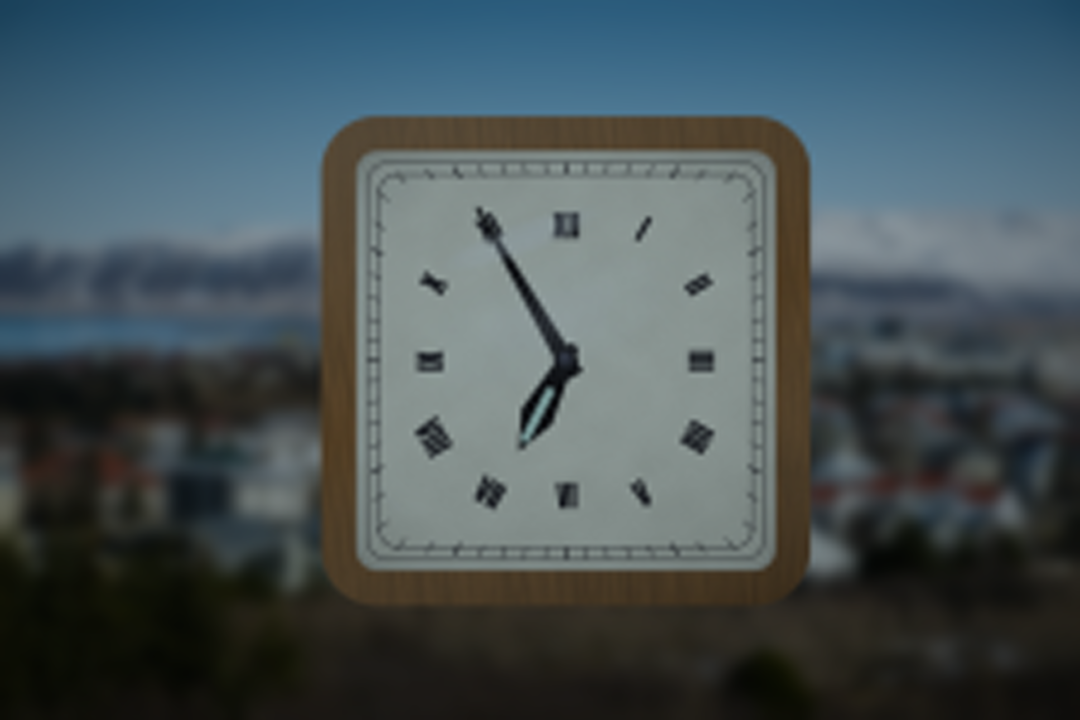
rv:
6.55
